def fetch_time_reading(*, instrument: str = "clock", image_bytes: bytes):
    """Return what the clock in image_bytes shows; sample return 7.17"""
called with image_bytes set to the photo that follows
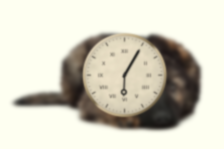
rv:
6.05
